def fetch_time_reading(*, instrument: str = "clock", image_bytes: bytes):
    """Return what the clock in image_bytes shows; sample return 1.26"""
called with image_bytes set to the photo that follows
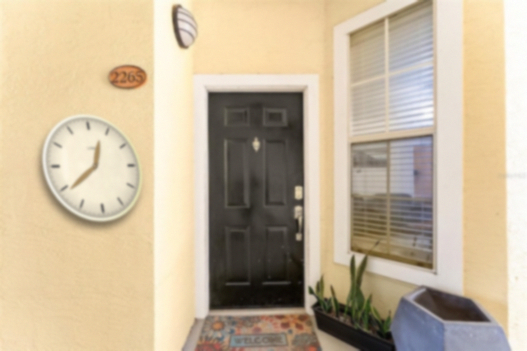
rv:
12.39
